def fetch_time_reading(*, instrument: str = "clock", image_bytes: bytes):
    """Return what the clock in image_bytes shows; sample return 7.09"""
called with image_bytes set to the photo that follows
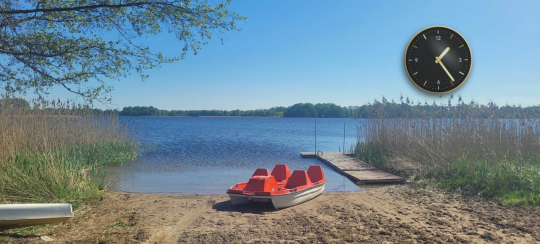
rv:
1.24
